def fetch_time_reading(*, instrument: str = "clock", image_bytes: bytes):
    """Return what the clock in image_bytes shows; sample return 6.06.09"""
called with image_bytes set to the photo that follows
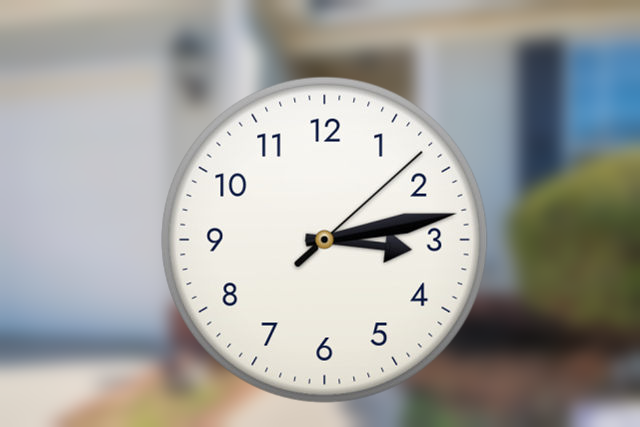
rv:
3.13.08
